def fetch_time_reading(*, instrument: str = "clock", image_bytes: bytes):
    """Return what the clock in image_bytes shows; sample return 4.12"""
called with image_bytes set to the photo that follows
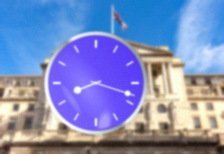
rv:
8.18
